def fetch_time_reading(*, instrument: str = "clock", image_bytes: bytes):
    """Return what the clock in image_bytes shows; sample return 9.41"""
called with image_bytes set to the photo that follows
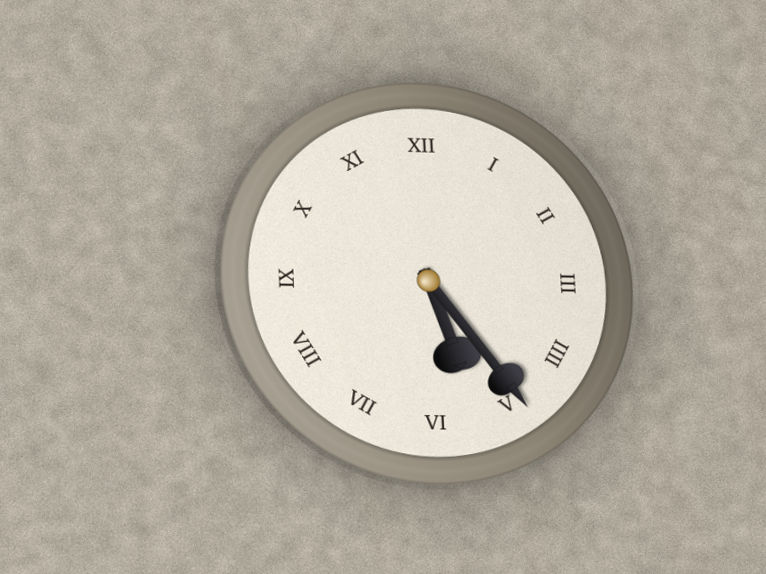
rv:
5.24
